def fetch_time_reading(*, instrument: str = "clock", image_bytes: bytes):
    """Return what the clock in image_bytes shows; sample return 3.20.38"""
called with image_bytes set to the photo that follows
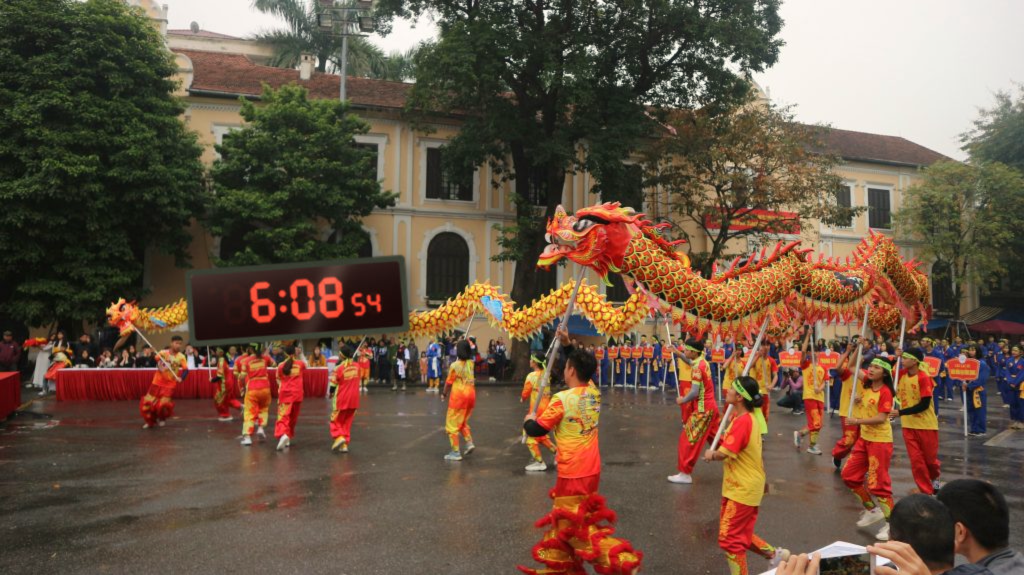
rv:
6.08.54
